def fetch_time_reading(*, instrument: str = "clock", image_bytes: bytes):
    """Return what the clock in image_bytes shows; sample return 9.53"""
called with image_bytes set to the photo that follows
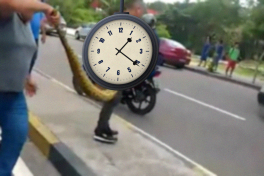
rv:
1.21
